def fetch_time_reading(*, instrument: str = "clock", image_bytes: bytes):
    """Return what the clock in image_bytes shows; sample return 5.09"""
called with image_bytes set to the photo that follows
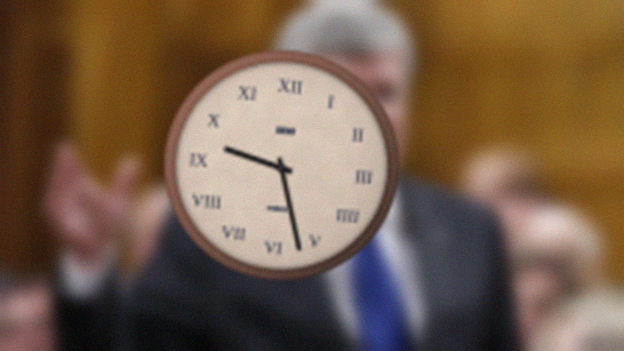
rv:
9.27
